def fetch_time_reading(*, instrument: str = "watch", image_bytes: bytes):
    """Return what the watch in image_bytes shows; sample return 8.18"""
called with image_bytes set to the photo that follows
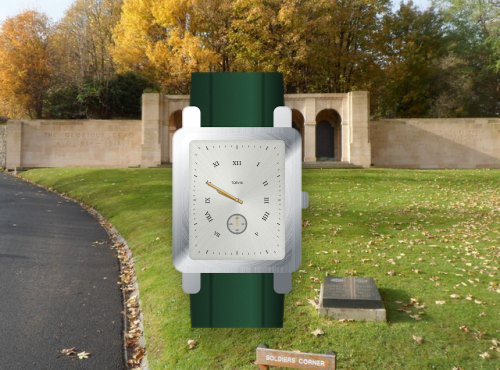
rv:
9.50
